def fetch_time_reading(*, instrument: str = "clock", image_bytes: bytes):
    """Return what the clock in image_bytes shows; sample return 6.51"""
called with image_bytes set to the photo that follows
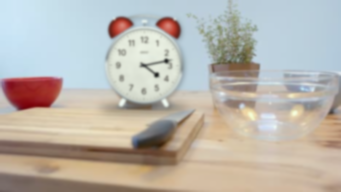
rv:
4.13
